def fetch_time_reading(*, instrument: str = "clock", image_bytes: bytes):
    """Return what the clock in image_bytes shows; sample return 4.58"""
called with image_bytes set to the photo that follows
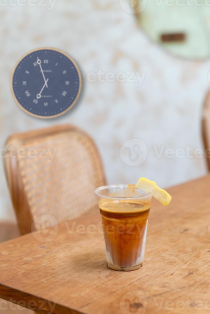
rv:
6.57
